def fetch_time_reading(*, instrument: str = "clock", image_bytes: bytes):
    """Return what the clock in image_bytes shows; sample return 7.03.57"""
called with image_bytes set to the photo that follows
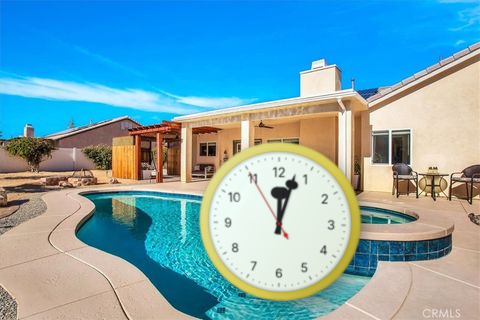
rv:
12.02.55
